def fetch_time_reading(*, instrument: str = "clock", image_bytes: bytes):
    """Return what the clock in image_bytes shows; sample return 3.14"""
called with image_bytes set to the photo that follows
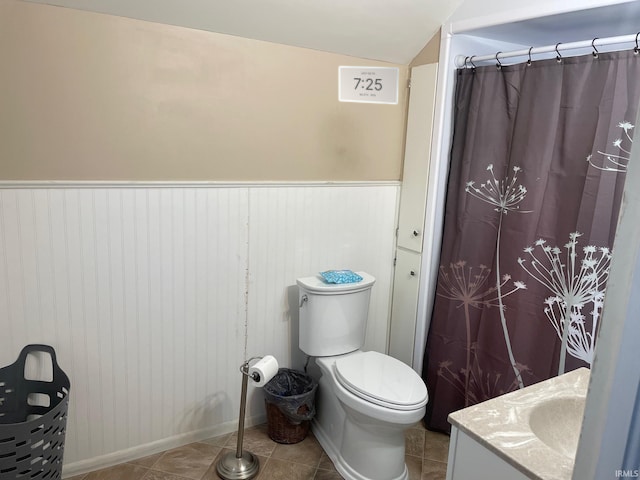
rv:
7.25
